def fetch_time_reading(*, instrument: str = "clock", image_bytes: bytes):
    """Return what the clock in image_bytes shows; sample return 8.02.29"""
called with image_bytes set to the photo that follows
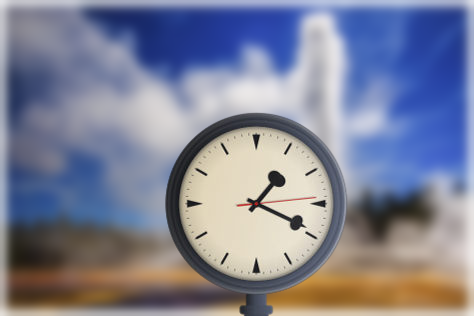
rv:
1.19.14
